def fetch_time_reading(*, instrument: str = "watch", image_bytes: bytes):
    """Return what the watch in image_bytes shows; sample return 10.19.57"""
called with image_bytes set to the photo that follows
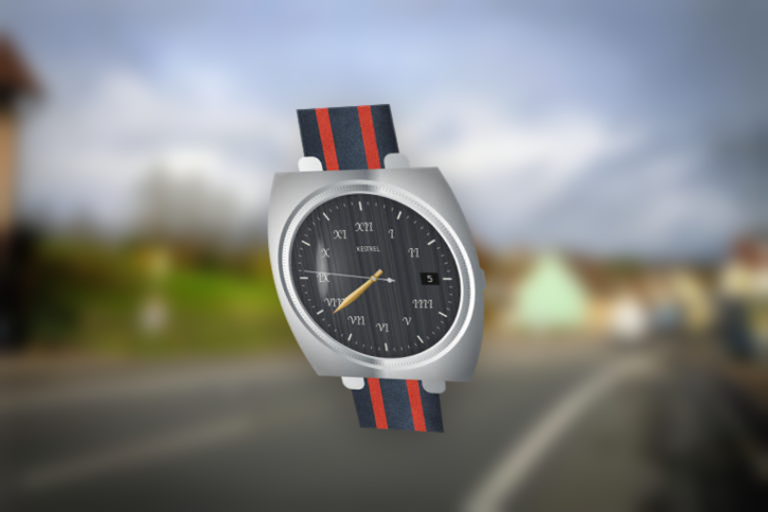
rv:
7.38.46
